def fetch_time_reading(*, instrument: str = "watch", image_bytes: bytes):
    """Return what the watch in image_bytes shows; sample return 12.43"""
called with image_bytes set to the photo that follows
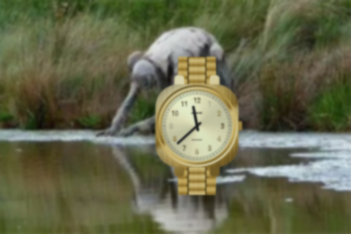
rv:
11.38
